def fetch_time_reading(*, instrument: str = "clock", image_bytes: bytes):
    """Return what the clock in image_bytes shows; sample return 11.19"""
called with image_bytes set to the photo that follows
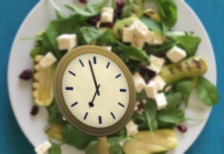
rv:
6.58
